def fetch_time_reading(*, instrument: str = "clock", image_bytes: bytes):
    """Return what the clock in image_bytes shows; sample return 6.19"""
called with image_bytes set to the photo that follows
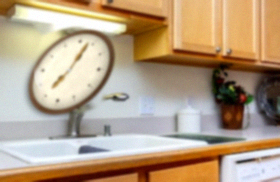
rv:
7.03
